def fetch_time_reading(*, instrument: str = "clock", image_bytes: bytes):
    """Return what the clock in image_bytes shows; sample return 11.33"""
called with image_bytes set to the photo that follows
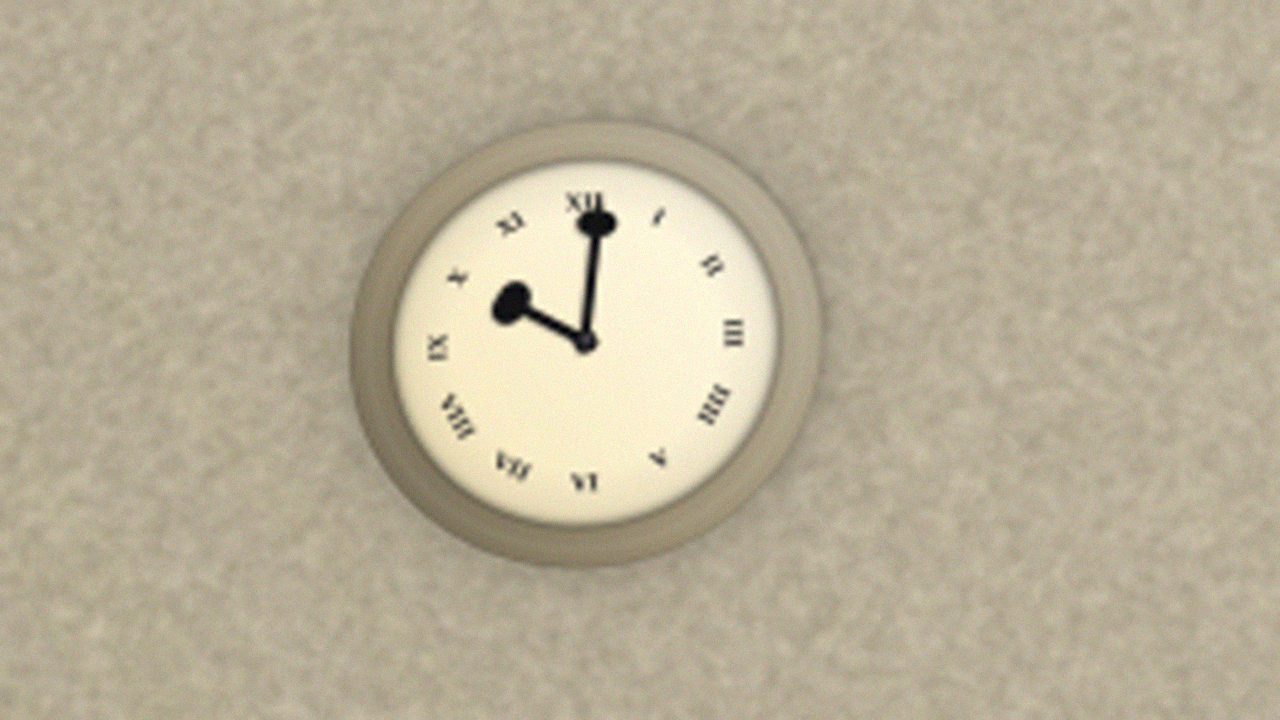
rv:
10.01
